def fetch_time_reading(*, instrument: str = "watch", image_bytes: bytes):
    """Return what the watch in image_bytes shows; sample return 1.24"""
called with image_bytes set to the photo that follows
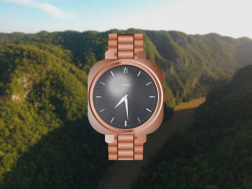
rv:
7.29
